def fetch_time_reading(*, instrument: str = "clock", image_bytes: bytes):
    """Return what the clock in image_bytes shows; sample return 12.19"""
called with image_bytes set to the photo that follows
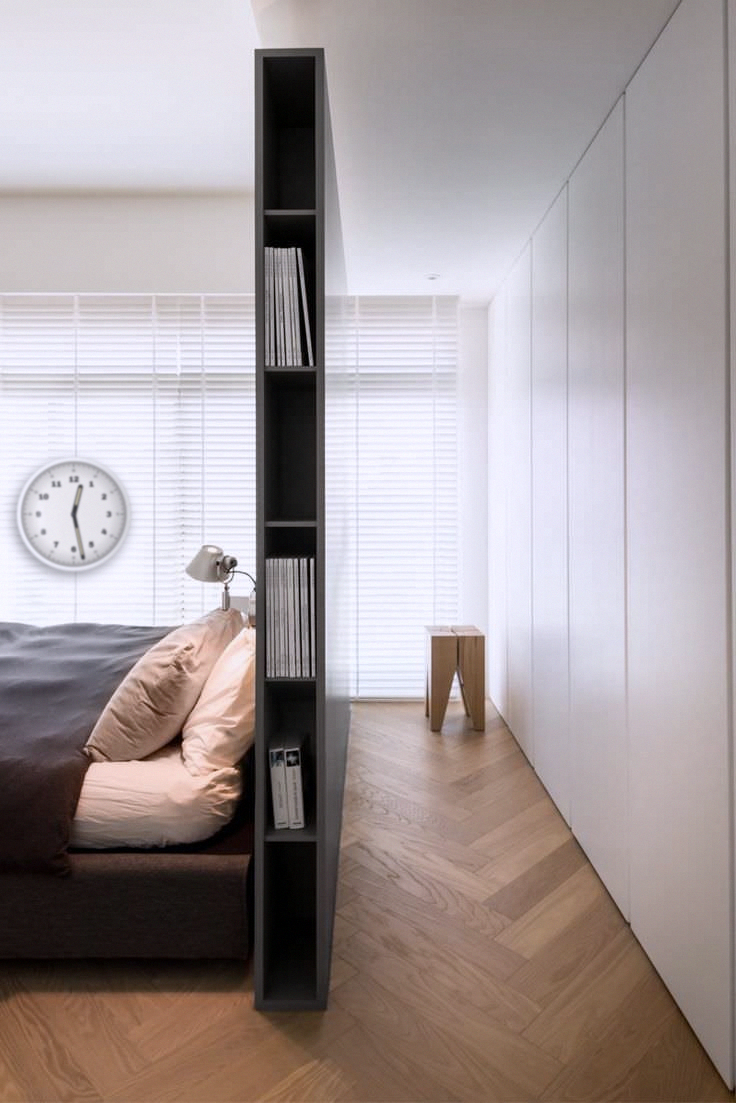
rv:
12.28
